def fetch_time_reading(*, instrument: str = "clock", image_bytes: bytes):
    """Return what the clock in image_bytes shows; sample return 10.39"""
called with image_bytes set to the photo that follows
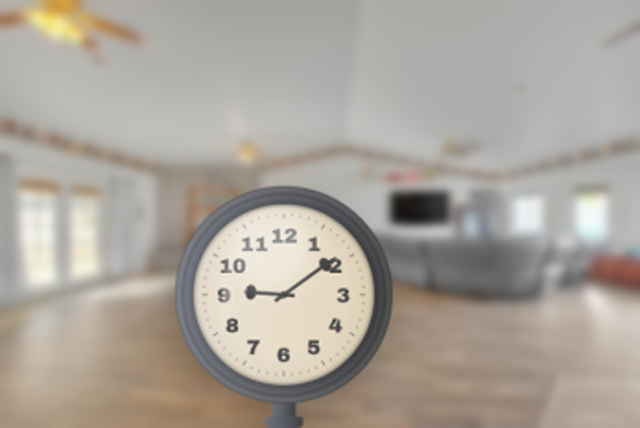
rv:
9.09
